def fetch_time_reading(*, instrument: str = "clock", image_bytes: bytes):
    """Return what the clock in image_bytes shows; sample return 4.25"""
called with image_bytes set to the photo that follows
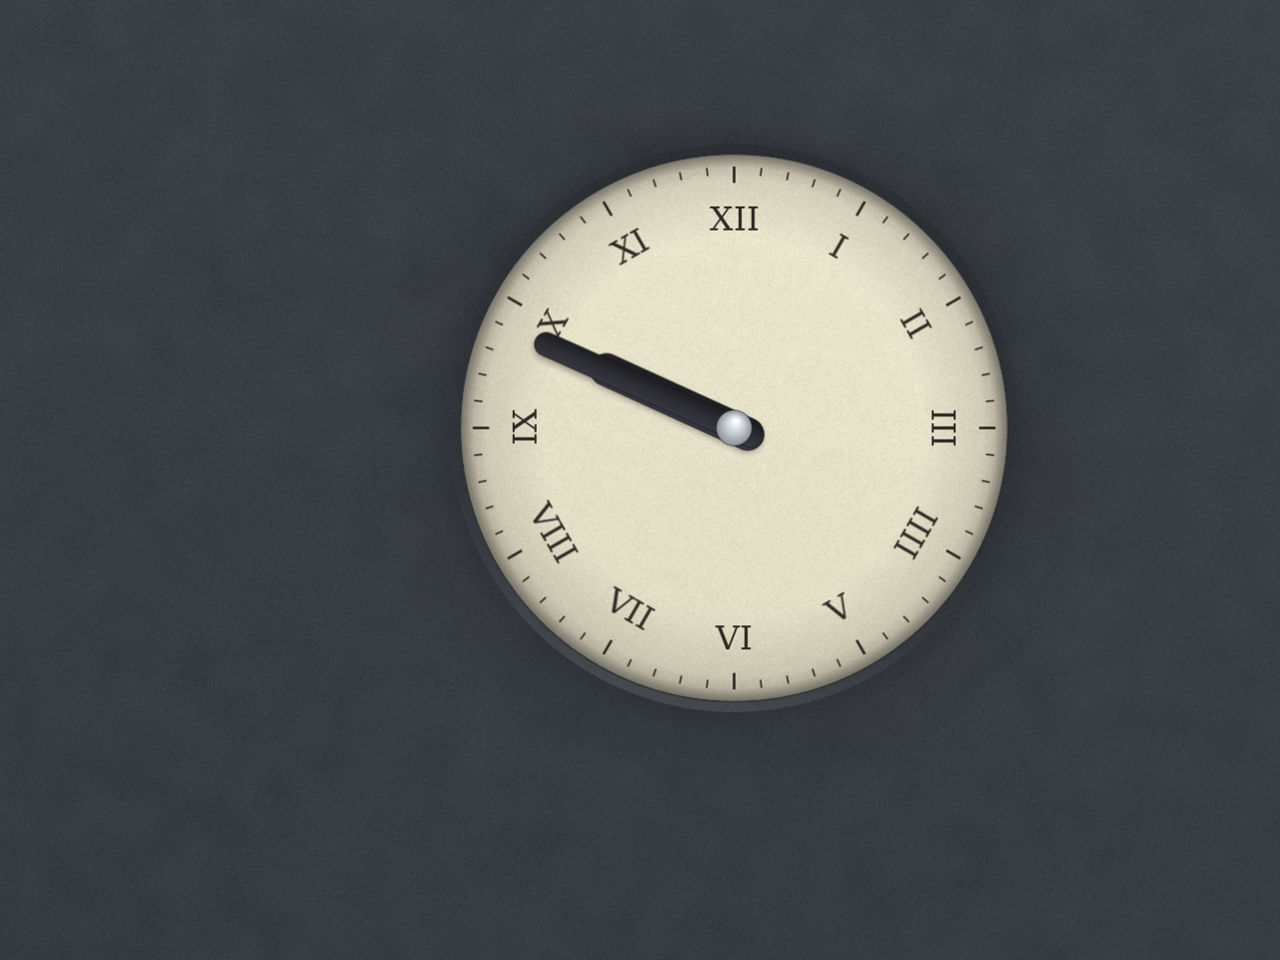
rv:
9.49
